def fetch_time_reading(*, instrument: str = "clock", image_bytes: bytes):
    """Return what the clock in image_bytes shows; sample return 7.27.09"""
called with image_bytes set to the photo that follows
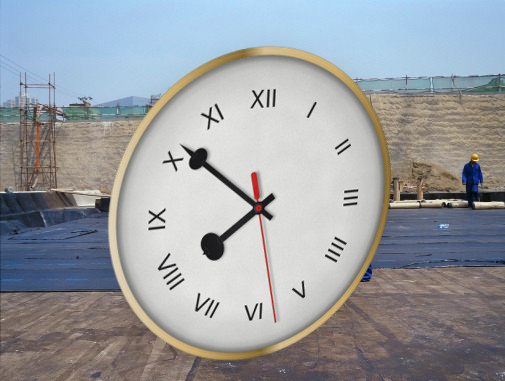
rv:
7.51.28
